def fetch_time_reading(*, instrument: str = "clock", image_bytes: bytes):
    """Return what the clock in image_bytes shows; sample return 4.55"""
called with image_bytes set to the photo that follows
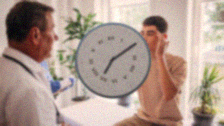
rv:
7.10
